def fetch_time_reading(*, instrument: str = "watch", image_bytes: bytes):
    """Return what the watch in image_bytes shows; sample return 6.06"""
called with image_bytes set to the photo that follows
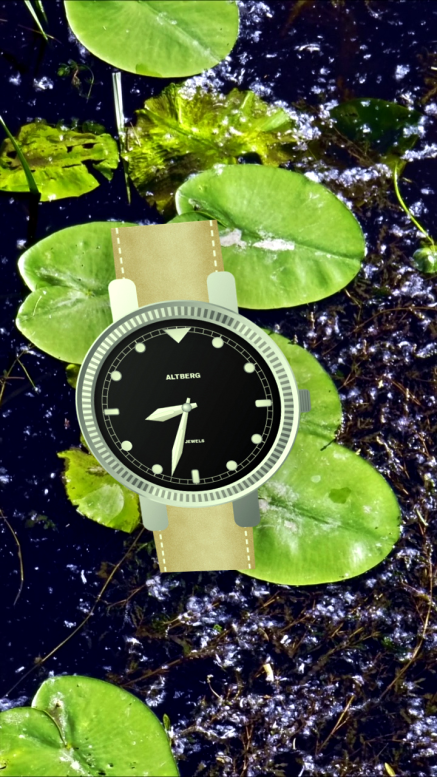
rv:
8.33
